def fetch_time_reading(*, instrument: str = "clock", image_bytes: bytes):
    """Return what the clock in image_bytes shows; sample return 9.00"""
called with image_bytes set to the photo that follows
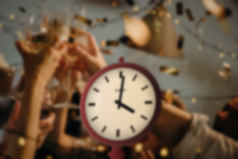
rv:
4.01
